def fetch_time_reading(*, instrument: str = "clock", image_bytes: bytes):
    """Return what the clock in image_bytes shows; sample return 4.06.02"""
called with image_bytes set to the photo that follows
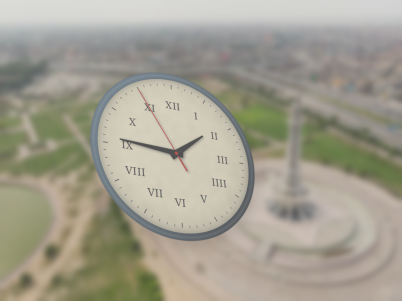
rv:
1.45.55
